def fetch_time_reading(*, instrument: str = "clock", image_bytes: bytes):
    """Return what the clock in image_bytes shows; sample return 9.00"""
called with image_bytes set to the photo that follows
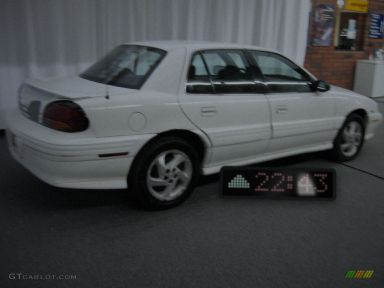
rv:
22.43
